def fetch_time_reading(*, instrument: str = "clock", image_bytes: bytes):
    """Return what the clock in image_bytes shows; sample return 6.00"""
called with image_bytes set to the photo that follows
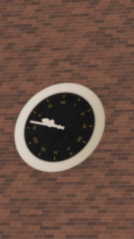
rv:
9.47
